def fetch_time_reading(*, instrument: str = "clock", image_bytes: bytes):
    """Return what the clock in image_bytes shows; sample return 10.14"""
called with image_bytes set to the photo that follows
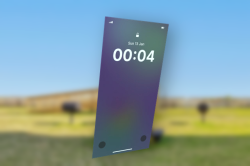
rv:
0.04
